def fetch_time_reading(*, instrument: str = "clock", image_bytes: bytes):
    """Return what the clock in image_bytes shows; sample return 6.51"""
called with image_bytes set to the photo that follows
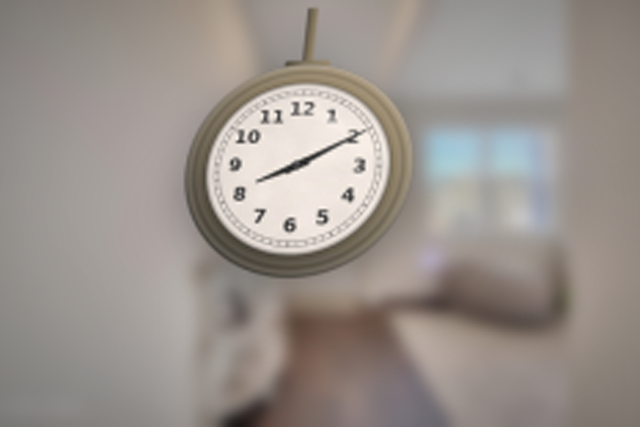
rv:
8.10
